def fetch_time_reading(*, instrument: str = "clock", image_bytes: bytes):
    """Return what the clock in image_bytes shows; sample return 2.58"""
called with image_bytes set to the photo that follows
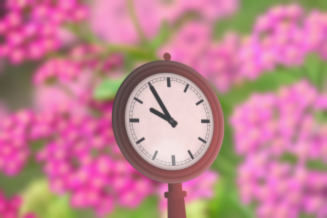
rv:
9.55
